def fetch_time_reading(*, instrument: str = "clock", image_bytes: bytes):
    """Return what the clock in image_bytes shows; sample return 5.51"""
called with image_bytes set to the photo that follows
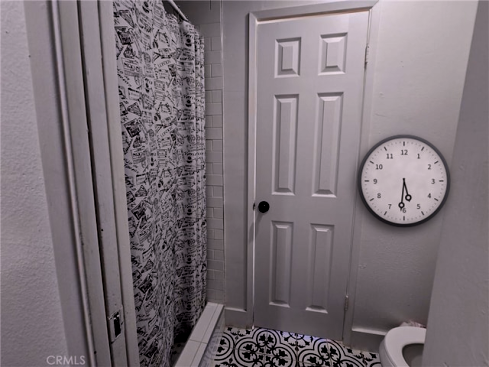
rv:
5.31
